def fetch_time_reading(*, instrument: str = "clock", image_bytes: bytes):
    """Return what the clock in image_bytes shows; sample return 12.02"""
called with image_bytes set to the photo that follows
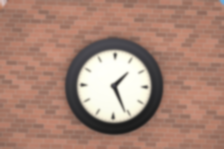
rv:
1.26
